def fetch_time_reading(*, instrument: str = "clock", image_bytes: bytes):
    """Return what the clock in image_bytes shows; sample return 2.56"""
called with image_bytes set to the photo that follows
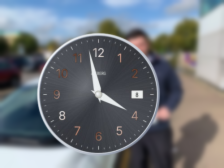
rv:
3.58
